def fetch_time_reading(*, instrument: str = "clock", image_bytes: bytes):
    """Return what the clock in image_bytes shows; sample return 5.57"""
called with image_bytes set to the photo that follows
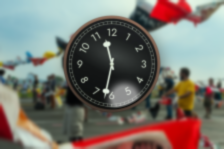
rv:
11.32
